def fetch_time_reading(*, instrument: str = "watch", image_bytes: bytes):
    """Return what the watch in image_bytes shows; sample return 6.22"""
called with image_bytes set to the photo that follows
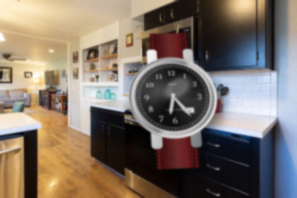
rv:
6.24
